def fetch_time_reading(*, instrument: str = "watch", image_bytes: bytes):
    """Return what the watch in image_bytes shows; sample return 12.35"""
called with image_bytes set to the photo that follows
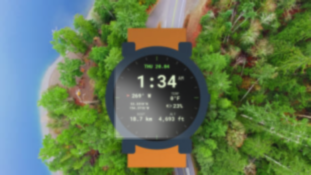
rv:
1.34
